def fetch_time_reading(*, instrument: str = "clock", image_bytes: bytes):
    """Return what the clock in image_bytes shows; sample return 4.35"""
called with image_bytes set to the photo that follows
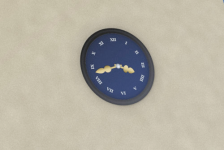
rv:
3.43
